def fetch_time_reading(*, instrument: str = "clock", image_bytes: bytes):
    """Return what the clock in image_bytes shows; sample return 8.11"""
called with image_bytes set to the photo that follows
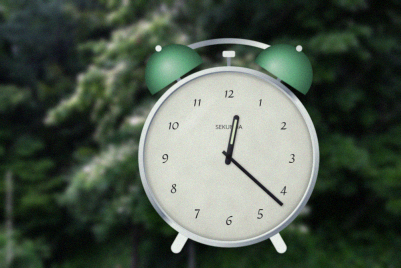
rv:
12.22
